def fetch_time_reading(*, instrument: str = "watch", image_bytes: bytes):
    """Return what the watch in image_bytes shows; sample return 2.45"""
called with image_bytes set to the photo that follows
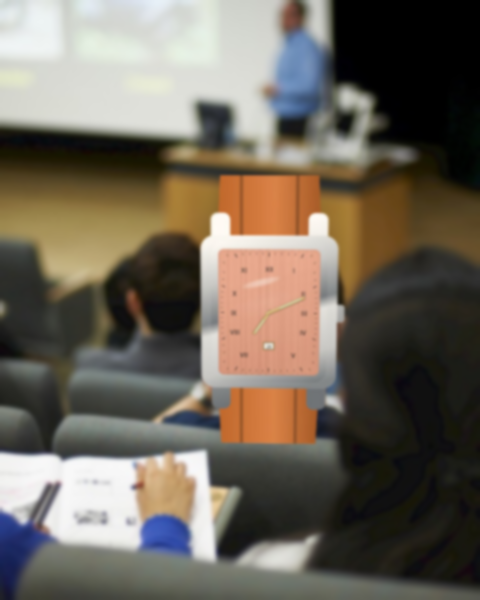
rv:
7.11
